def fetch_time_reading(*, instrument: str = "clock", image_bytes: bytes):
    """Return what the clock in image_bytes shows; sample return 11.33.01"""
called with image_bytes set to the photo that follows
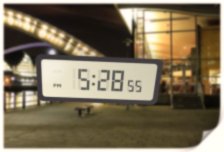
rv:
5.28.55
